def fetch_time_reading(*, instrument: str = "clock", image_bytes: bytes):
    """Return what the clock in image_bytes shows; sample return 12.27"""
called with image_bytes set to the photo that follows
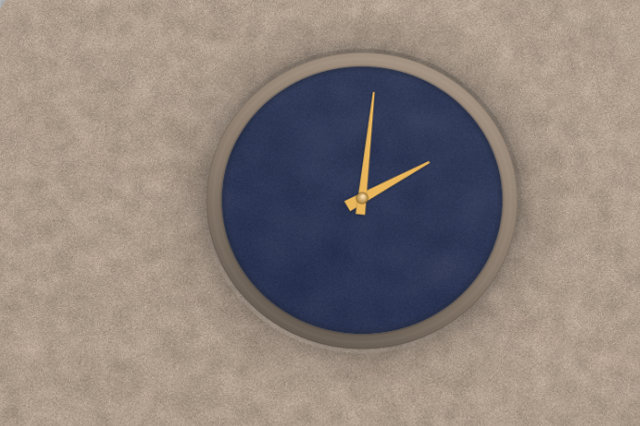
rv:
2.01
